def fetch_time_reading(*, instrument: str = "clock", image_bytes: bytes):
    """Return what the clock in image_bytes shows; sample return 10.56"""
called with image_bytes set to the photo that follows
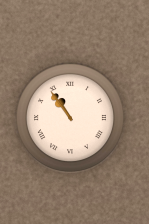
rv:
10.54
